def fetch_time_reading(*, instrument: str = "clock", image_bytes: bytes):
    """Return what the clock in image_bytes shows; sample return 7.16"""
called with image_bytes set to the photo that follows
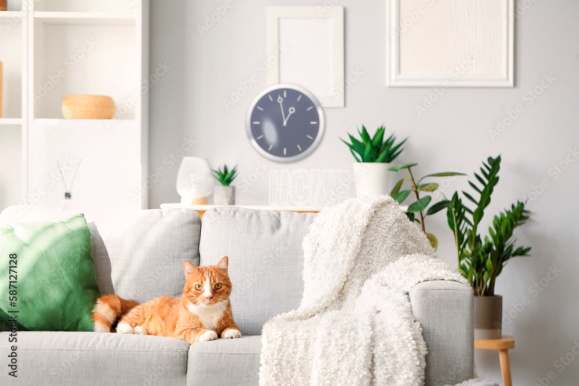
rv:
12.58
